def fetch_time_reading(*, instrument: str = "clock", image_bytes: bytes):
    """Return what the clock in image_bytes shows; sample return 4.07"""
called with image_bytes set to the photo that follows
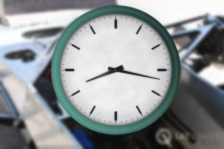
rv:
8.17
